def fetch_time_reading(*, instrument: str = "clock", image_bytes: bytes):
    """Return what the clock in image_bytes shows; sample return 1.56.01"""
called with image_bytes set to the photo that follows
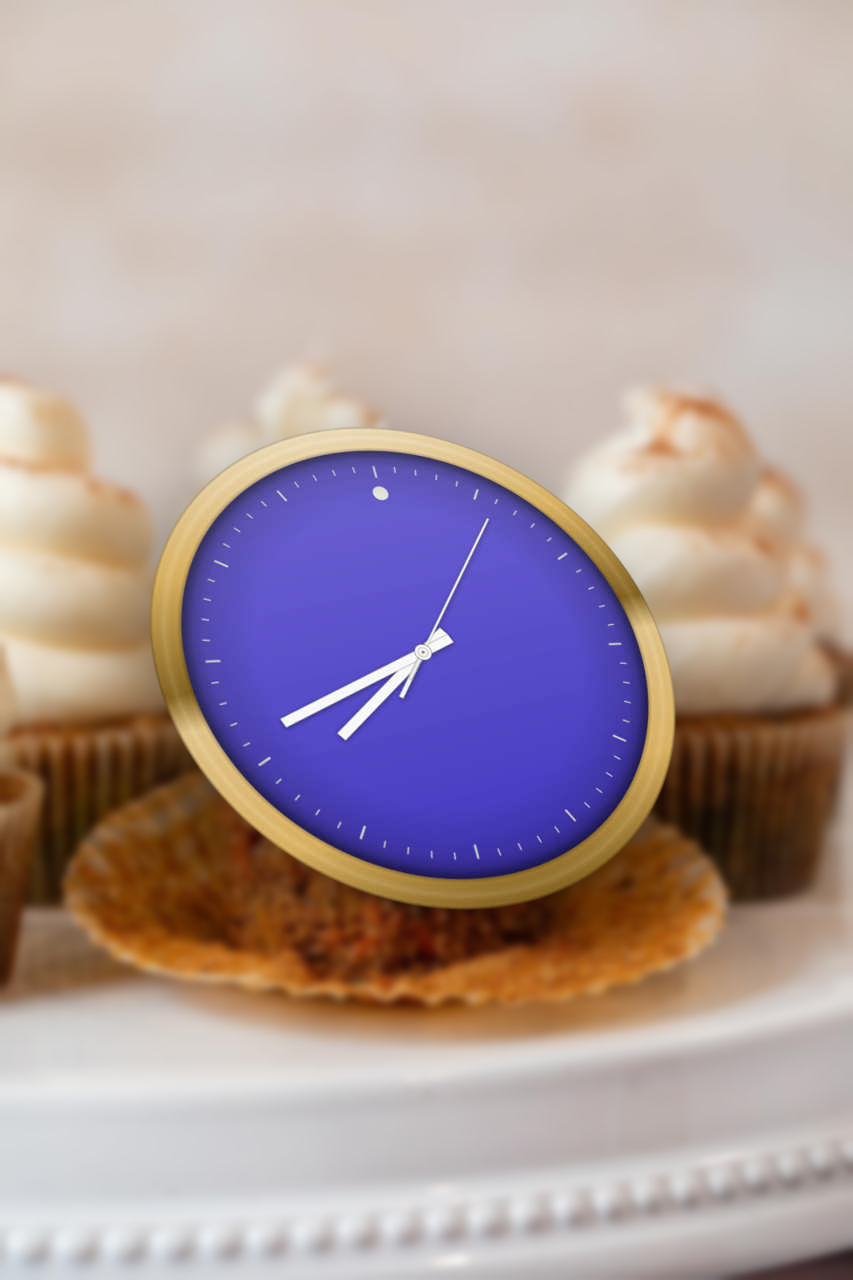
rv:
7.41.06
